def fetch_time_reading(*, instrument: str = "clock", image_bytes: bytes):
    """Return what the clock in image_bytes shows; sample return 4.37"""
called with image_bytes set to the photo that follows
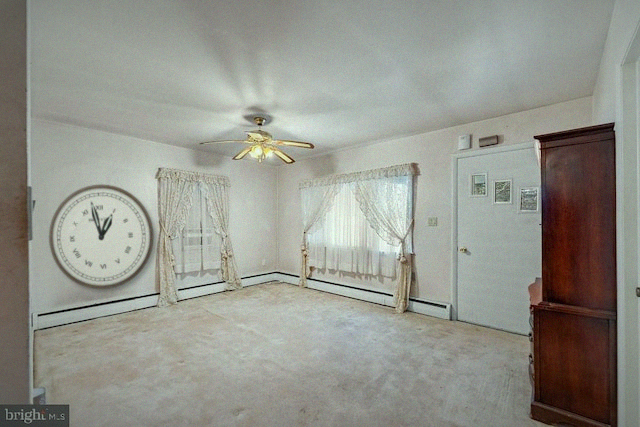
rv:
12.58
